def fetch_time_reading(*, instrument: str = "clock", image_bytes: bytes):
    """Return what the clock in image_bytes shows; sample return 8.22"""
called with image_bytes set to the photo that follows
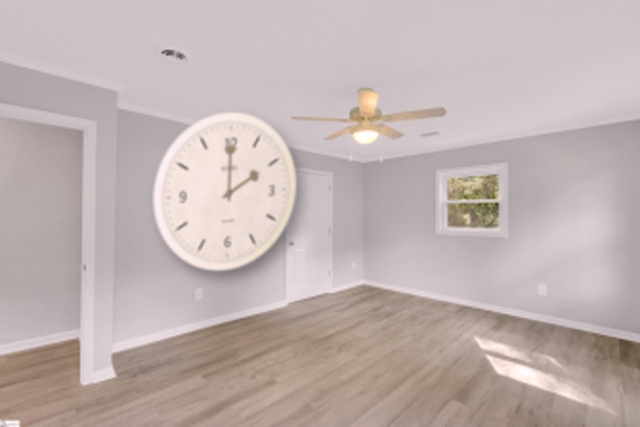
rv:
2.00
